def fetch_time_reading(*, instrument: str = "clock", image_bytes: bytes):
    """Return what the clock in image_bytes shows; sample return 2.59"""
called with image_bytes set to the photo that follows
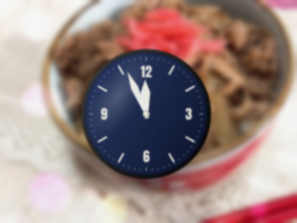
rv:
11.56
